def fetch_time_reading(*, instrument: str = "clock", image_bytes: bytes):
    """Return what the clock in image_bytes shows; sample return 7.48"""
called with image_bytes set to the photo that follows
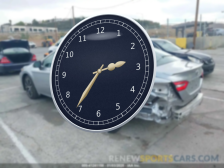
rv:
2.36
